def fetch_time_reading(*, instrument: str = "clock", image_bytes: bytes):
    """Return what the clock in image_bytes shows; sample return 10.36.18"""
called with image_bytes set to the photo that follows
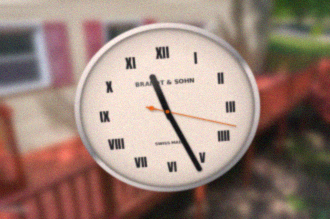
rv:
11.26.18
